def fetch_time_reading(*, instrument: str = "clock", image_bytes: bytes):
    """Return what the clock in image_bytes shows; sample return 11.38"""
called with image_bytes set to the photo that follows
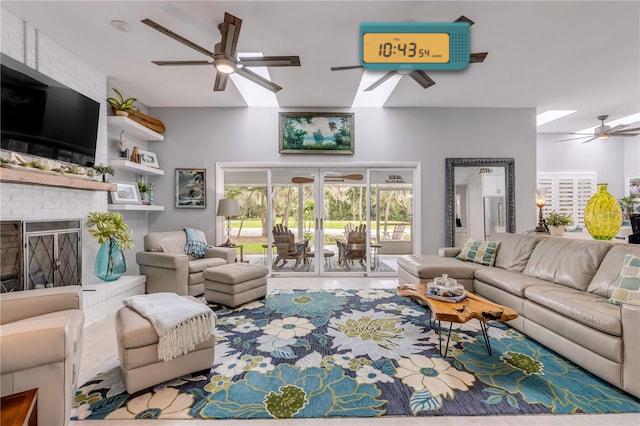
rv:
10.43
